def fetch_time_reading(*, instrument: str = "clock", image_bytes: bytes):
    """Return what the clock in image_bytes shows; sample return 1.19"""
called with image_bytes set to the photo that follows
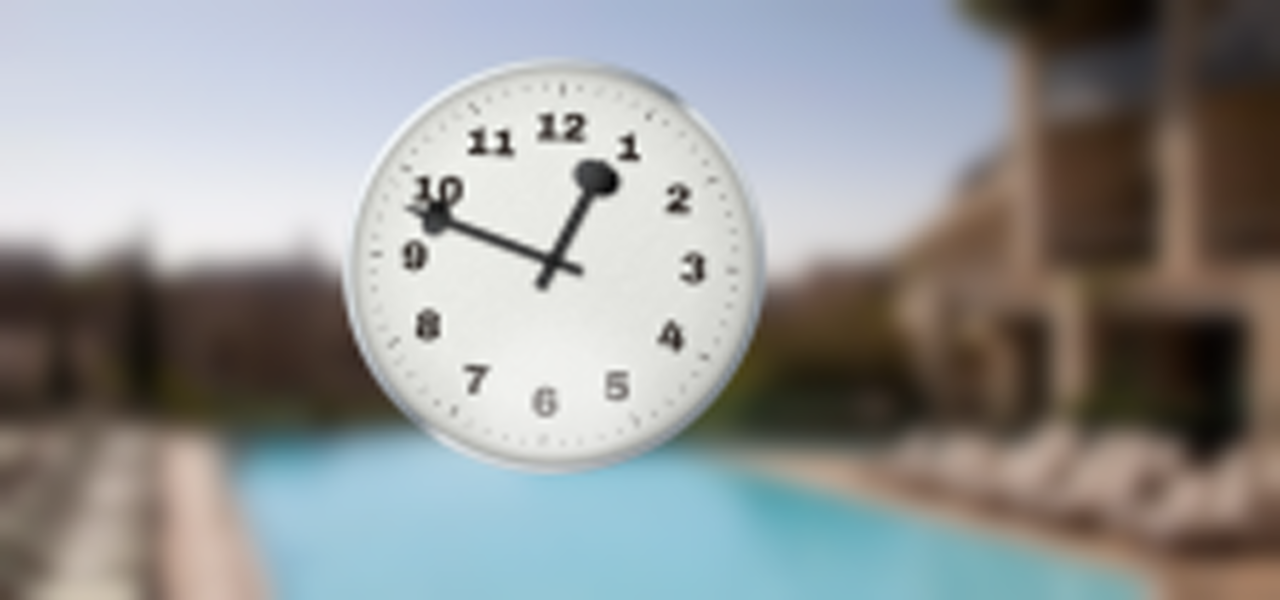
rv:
12.48
